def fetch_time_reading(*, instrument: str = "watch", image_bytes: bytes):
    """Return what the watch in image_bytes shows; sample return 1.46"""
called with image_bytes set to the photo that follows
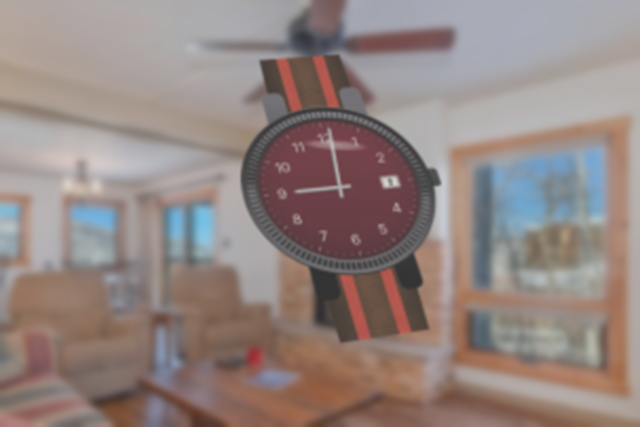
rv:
9.01
